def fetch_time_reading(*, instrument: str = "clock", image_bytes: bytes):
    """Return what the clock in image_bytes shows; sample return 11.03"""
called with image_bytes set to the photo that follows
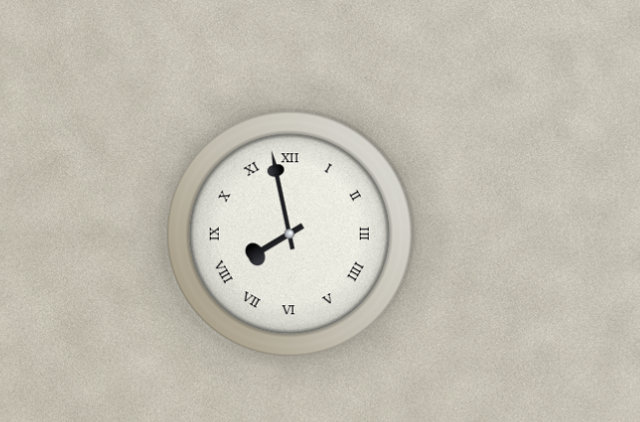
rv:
7.58
